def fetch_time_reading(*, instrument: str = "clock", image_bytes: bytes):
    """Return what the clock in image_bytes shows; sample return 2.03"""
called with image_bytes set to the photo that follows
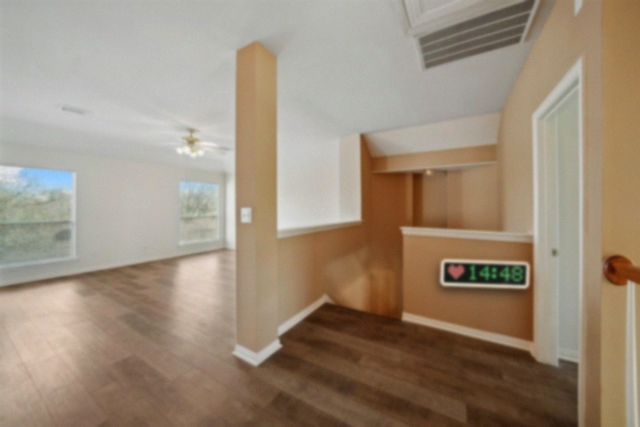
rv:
14.48
